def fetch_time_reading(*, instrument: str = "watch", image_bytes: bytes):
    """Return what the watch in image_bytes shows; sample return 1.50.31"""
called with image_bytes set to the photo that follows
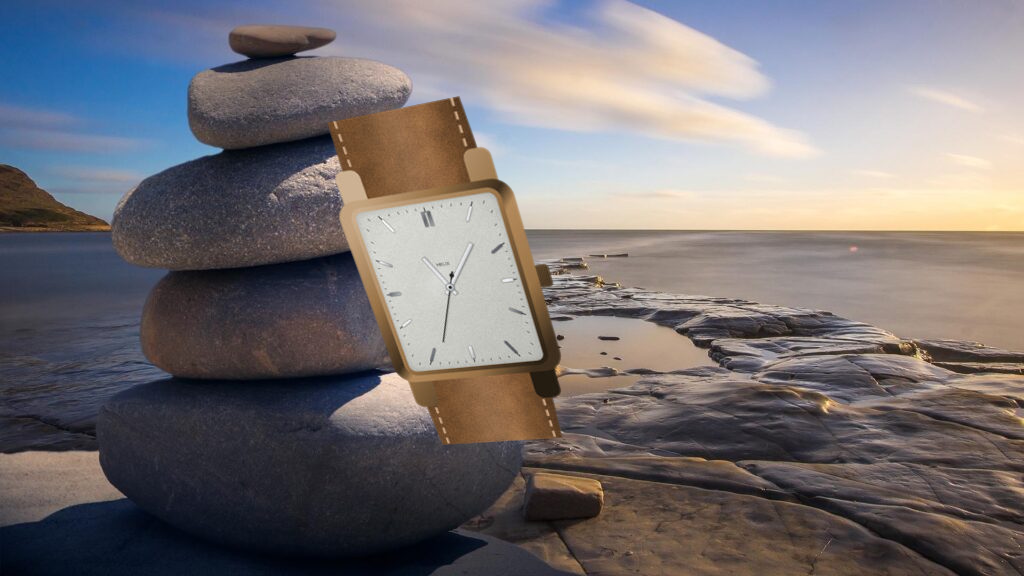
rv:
11.06.34
